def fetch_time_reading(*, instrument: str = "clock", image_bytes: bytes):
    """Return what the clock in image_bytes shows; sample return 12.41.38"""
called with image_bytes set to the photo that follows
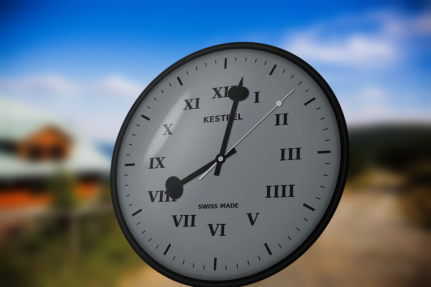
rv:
8.02.08
